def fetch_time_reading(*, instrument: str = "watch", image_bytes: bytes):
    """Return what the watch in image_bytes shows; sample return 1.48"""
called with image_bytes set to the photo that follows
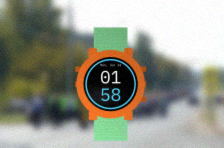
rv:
1.58
